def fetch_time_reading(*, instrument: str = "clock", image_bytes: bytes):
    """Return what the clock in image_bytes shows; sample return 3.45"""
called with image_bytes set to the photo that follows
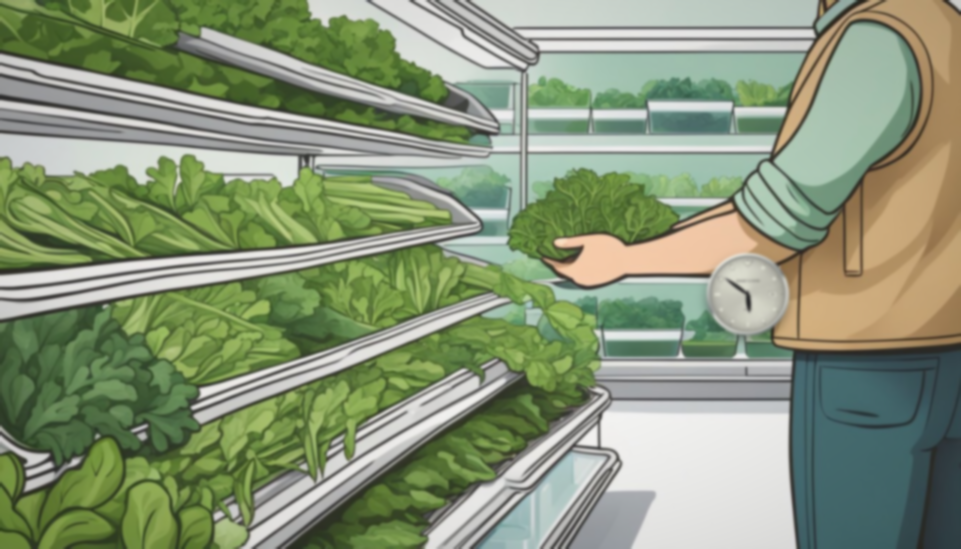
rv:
5.51
